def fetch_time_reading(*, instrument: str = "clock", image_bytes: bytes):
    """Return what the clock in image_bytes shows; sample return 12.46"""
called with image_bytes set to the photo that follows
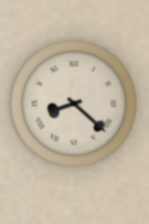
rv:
8.22
